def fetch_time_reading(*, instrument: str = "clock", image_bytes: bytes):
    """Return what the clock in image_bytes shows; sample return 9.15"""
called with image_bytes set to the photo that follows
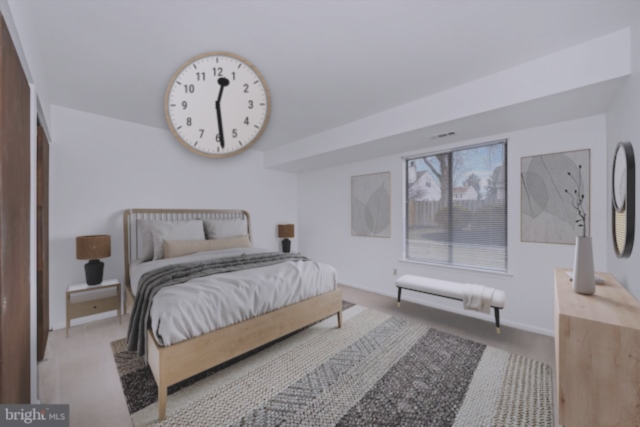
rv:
12.29
